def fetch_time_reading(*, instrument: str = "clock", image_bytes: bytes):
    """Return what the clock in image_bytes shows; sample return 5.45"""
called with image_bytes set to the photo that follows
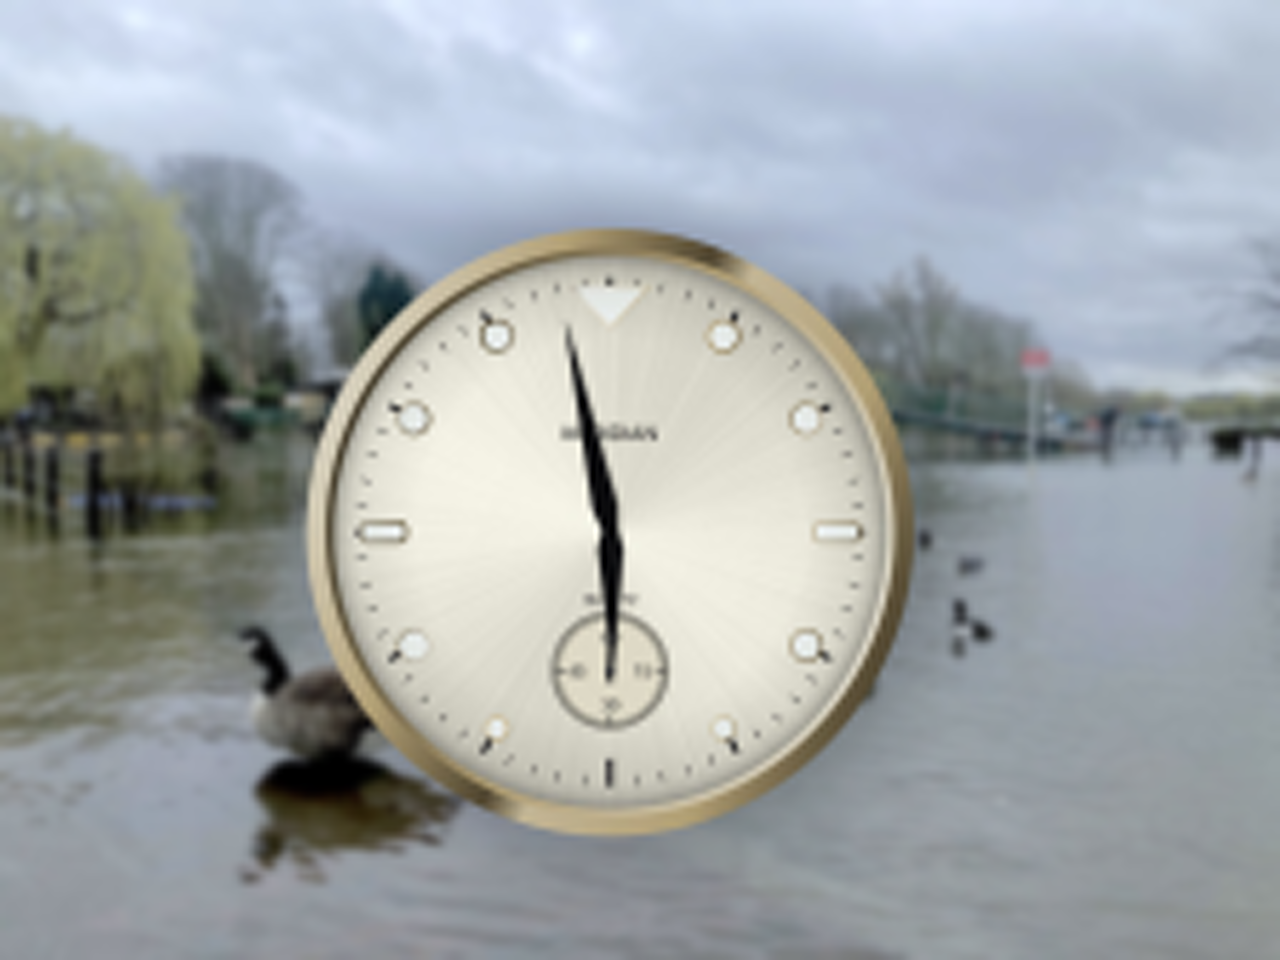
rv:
5.58
